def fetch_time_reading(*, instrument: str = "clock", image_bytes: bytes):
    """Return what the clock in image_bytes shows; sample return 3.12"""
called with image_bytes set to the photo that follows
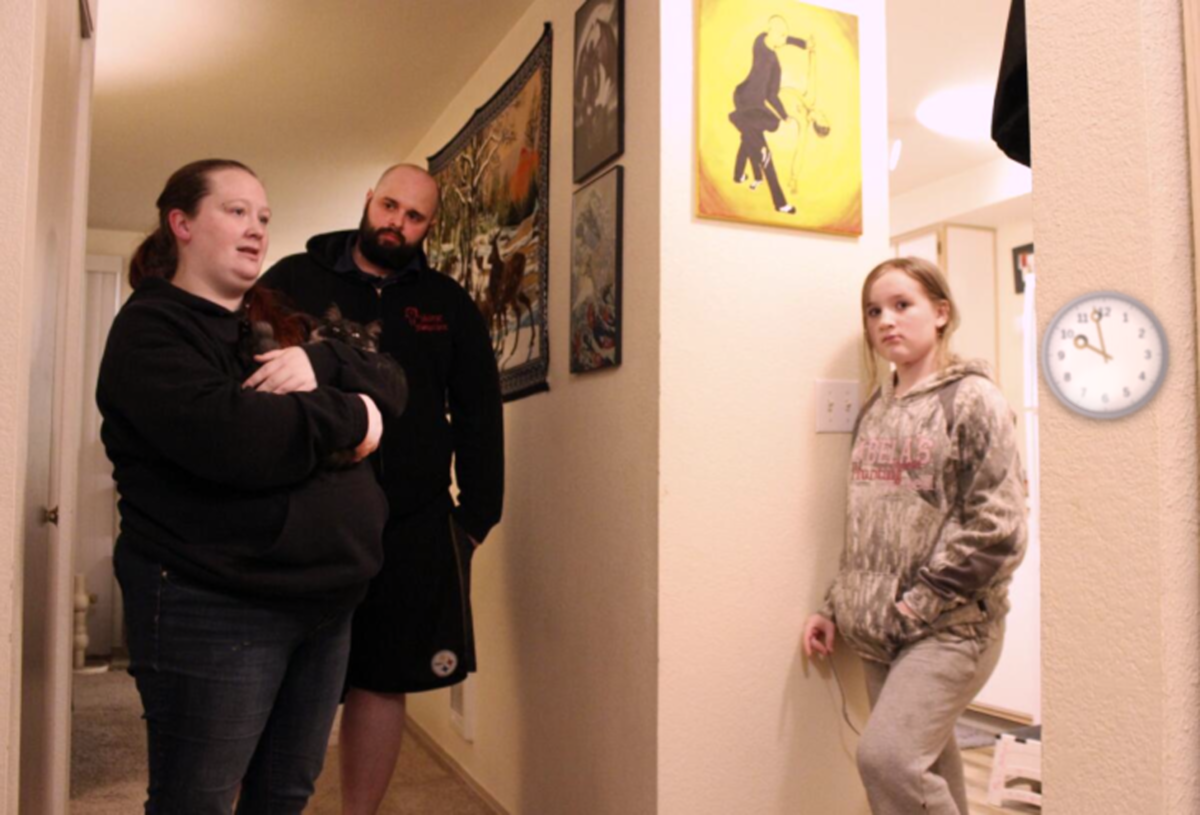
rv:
9.58
